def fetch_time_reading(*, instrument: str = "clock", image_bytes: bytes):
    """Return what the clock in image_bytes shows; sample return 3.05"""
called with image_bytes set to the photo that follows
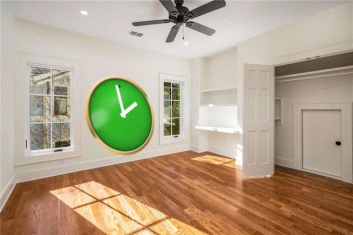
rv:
1.59
